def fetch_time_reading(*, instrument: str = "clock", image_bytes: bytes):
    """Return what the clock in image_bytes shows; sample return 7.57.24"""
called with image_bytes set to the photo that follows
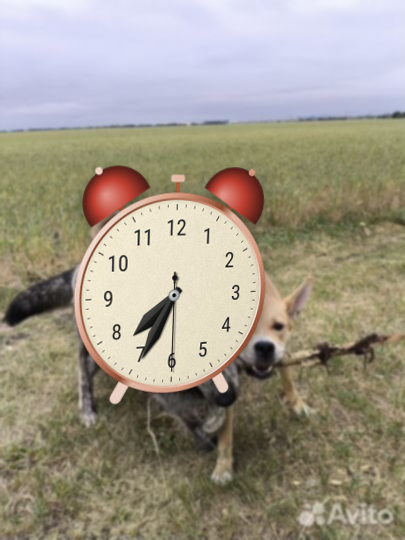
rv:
7.34.30
